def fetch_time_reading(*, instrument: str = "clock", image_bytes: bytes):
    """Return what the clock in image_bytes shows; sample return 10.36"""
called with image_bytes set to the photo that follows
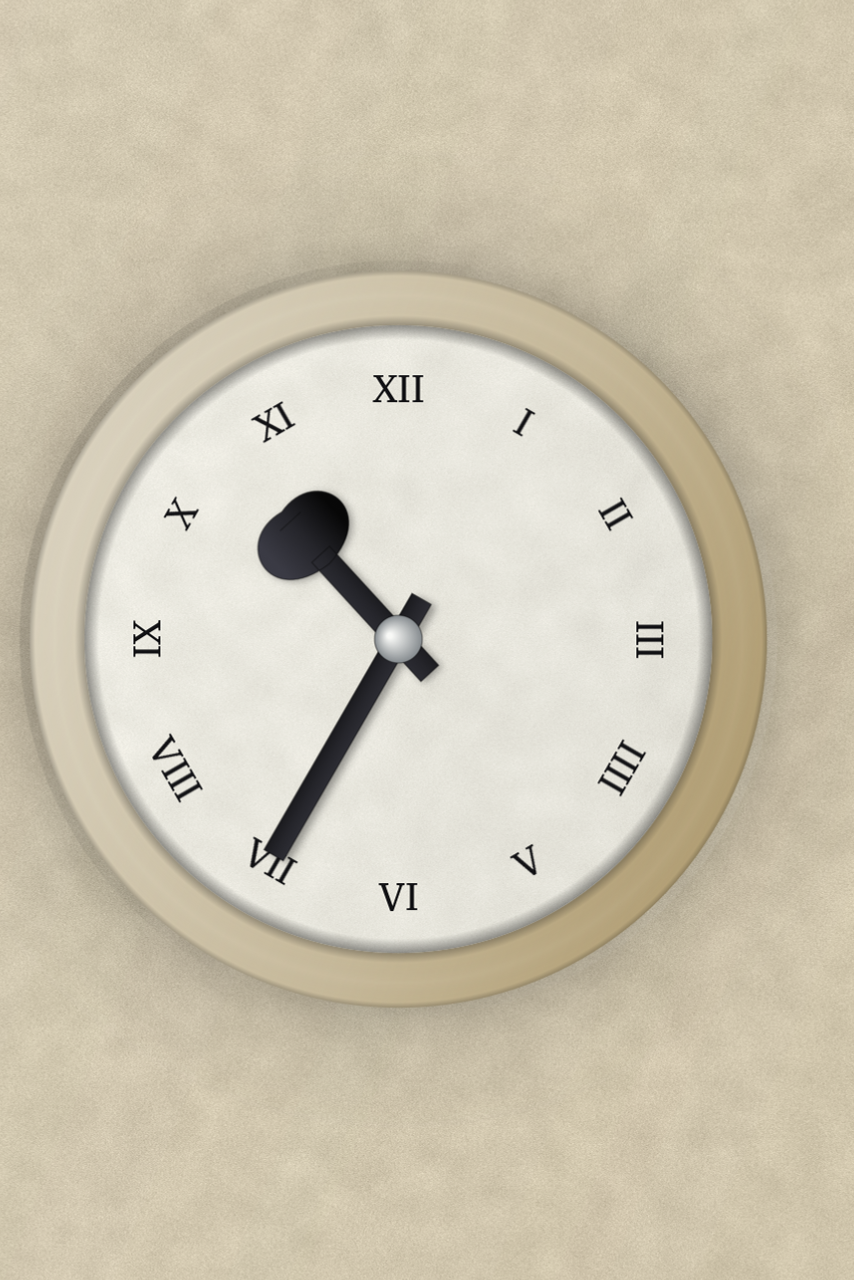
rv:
10.35
